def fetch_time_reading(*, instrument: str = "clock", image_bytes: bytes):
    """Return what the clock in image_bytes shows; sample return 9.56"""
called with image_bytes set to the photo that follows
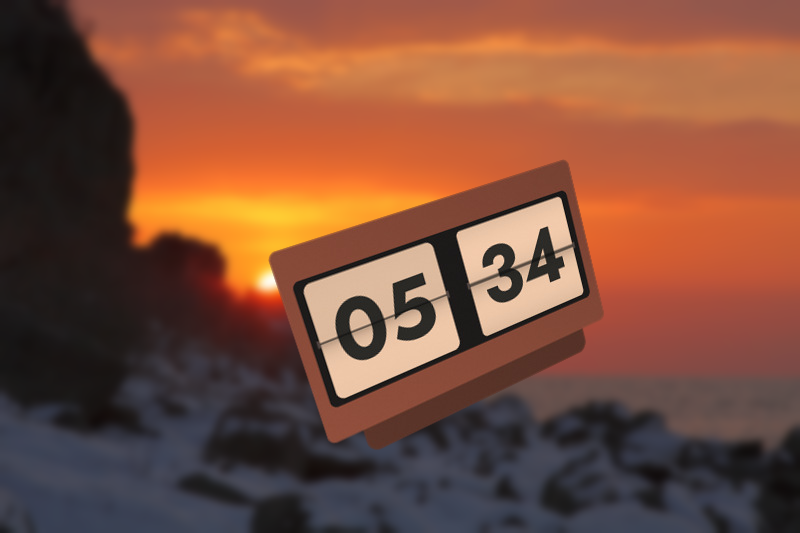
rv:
5.34
